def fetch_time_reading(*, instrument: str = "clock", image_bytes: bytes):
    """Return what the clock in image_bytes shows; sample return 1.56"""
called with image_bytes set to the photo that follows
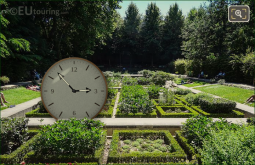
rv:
2.53
